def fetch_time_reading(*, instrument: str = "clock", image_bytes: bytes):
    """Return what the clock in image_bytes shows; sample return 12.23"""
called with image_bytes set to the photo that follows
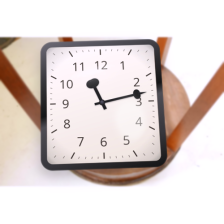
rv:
11.13
